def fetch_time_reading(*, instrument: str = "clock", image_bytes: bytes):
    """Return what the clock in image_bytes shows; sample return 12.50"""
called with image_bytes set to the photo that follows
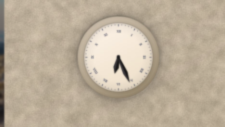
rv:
6.26
